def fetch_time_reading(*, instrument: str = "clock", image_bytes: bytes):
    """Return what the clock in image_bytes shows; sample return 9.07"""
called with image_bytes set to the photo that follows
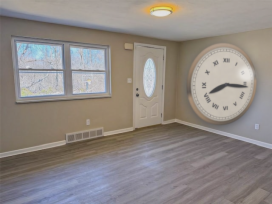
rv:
8.16
